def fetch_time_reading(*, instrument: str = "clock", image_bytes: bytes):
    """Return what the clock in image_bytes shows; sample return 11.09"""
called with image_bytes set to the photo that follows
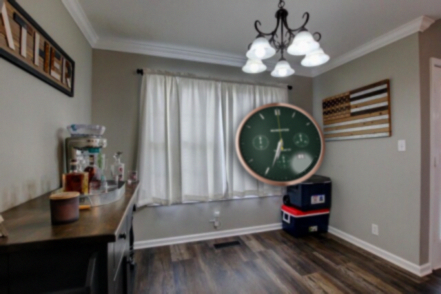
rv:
6.34
